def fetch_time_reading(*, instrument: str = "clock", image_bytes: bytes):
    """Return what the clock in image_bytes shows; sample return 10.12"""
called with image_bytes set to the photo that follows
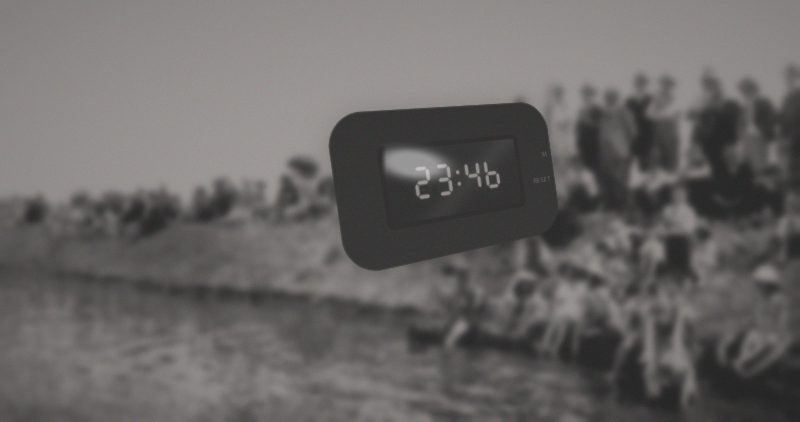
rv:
23.46
